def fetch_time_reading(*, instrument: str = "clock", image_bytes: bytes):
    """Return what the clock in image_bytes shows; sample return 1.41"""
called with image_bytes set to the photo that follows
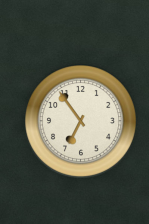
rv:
6.54
